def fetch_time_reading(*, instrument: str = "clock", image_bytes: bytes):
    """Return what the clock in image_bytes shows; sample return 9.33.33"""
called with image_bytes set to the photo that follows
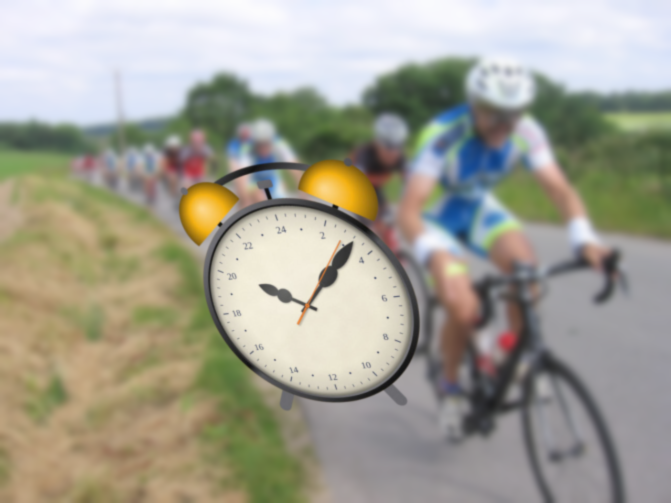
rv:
20.08.07
